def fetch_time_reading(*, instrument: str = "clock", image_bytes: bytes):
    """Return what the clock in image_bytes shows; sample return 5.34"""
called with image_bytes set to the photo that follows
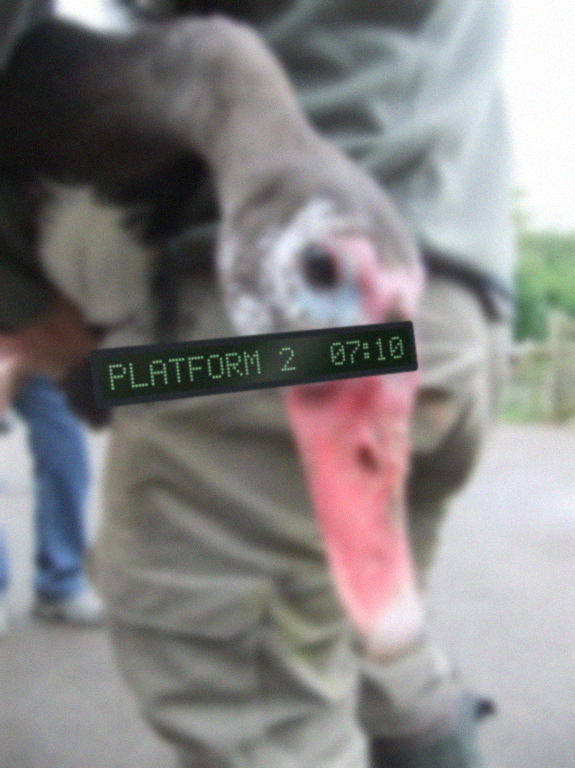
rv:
7.10
